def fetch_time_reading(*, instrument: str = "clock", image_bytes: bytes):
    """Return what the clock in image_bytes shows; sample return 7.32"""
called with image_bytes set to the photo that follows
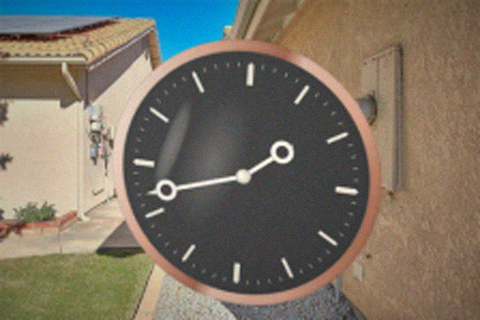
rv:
1.42
